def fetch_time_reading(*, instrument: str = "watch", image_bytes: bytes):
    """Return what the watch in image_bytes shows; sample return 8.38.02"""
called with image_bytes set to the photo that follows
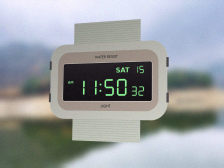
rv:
11.50.32
